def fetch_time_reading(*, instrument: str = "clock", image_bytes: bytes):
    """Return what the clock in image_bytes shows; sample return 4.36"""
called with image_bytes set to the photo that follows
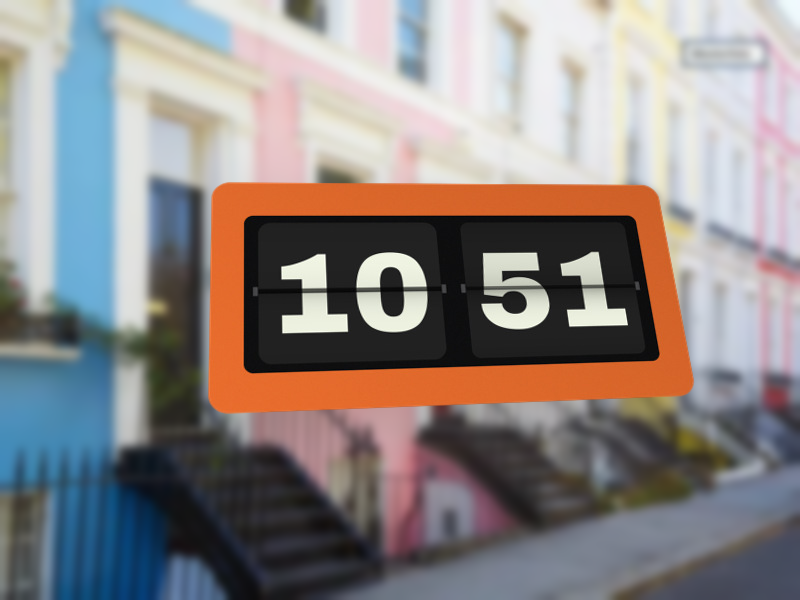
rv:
10.51
